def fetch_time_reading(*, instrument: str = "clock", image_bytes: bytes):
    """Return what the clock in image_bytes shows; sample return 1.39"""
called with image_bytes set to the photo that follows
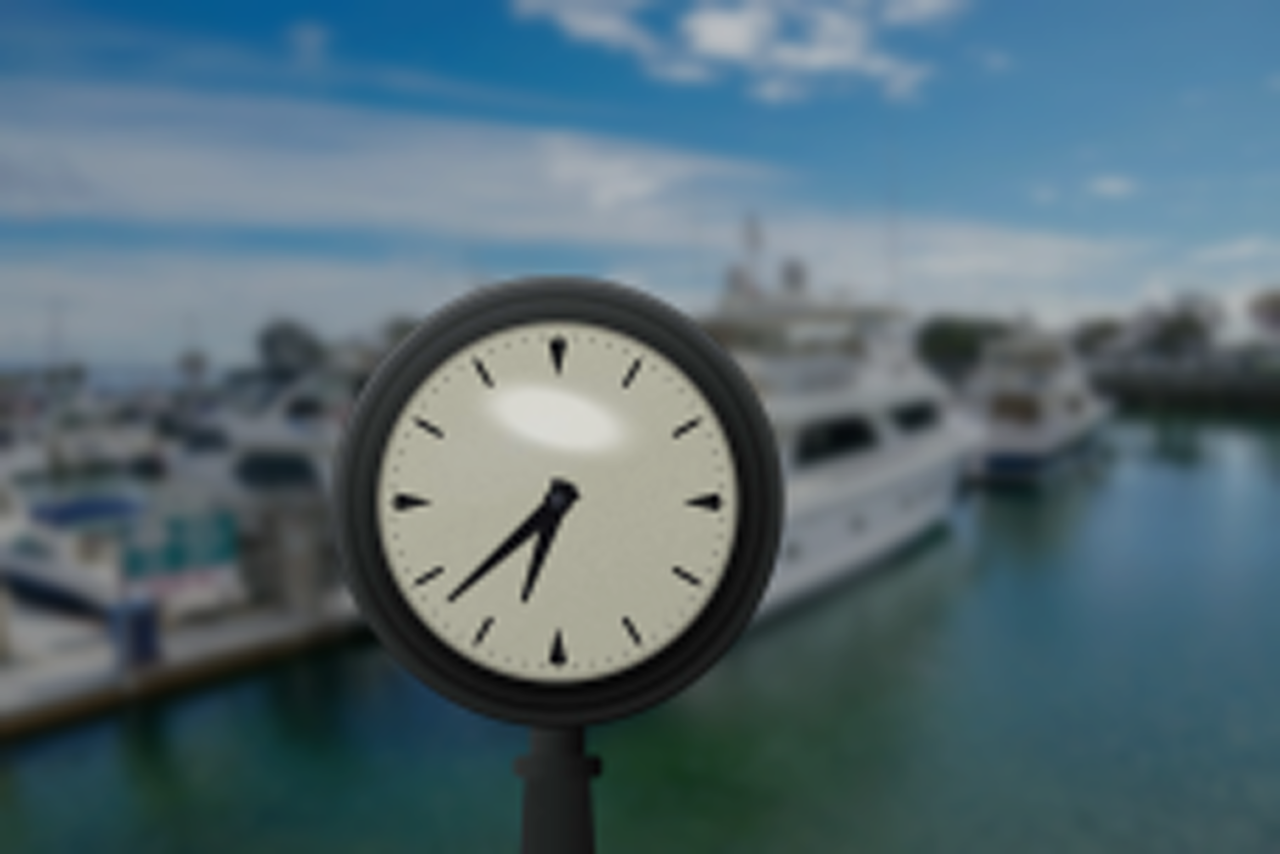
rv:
6.38
